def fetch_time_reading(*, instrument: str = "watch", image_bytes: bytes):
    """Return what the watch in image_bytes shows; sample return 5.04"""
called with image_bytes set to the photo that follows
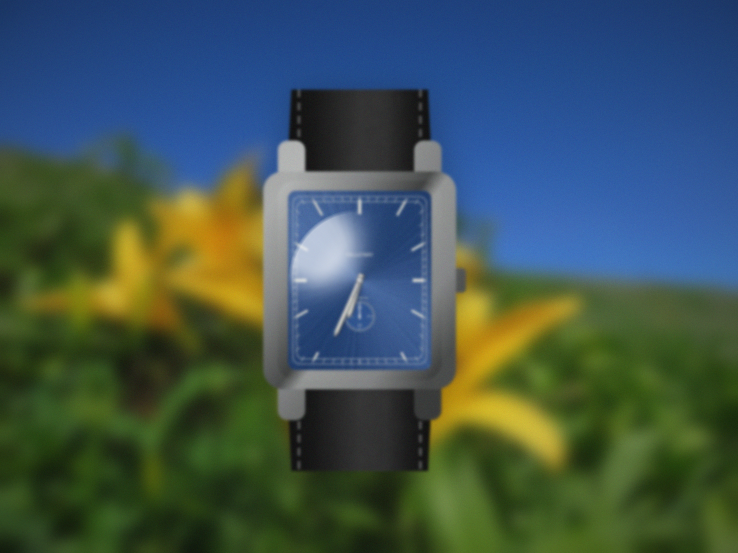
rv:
6.34
